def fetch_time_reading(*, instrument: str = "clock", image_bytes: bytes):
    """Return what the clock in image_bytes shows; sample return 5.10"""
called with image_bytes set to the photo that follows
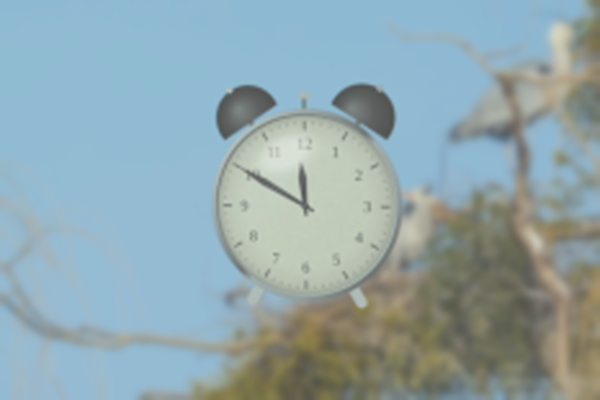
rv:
11.50
